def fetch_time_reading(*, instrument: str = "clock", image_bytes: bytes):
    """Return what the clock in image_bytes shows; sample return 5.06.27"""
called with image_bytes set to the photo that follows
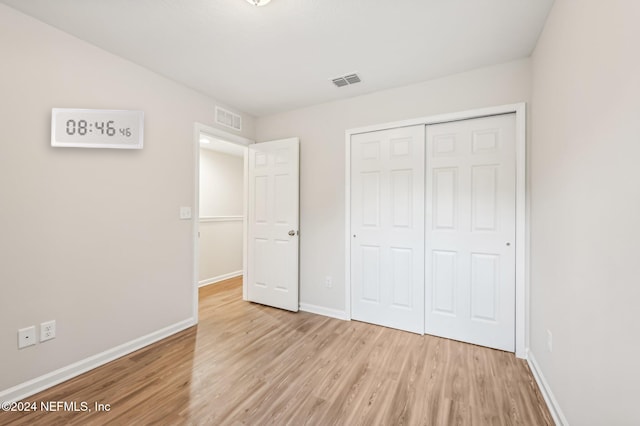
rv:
8.46.46
